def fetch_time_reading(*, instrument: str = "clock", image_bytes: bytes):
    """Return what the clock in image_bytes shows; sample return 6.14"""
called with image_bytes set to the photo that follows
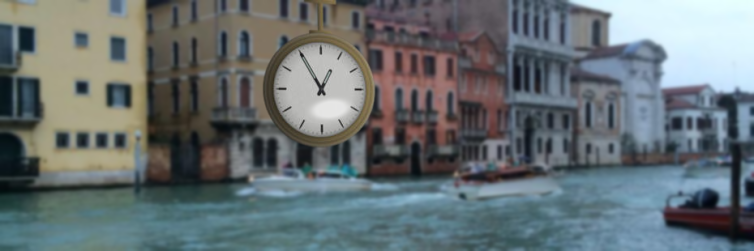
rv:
12.55
